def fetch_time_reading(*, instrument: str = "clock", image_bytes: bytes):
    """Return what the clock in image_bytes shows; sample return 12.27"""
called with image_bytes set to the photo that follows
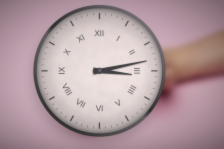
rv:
3.13
